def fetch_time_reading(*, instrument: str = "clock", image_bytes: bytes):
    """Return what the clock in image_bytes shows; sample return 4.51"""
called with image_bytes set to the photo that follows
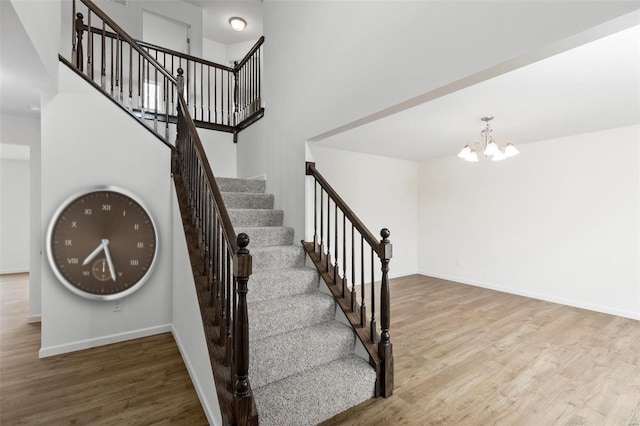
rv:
7.27
